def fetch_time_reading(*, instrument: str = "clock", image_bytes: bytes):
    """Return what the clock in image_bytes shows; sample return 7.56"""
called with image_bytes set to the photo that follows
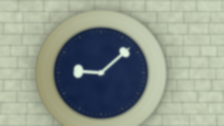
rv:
9.08
